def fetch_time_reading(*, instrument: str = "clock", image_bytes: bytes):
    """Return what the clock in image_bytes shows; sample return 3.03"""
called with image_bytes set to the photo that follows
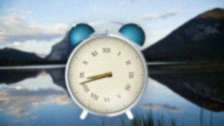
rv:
8.42
